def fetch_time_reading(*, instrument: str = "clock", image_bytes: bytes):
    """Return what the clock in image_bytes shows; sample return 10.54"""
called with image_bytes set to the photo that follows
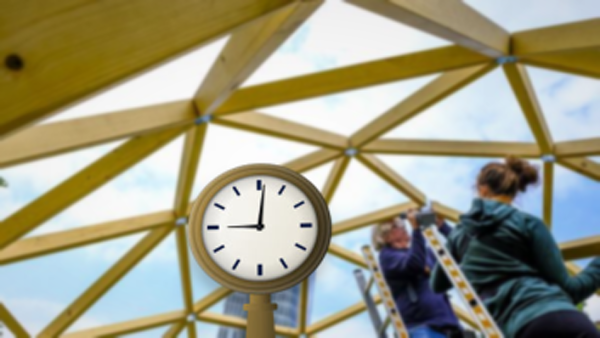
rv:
9.01
